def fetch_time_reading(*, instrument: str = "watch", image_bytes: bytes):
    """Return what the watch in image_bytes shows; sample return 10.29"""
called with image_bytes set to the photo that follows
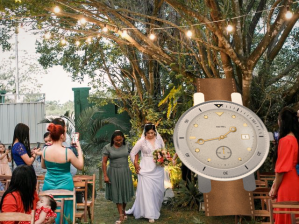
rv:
1.43
